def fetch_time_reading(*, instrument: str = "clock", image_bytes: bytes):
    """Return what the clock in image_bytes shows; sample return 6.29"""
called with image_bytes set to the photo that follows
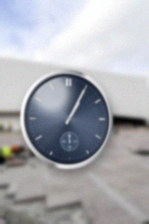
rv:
1.05
